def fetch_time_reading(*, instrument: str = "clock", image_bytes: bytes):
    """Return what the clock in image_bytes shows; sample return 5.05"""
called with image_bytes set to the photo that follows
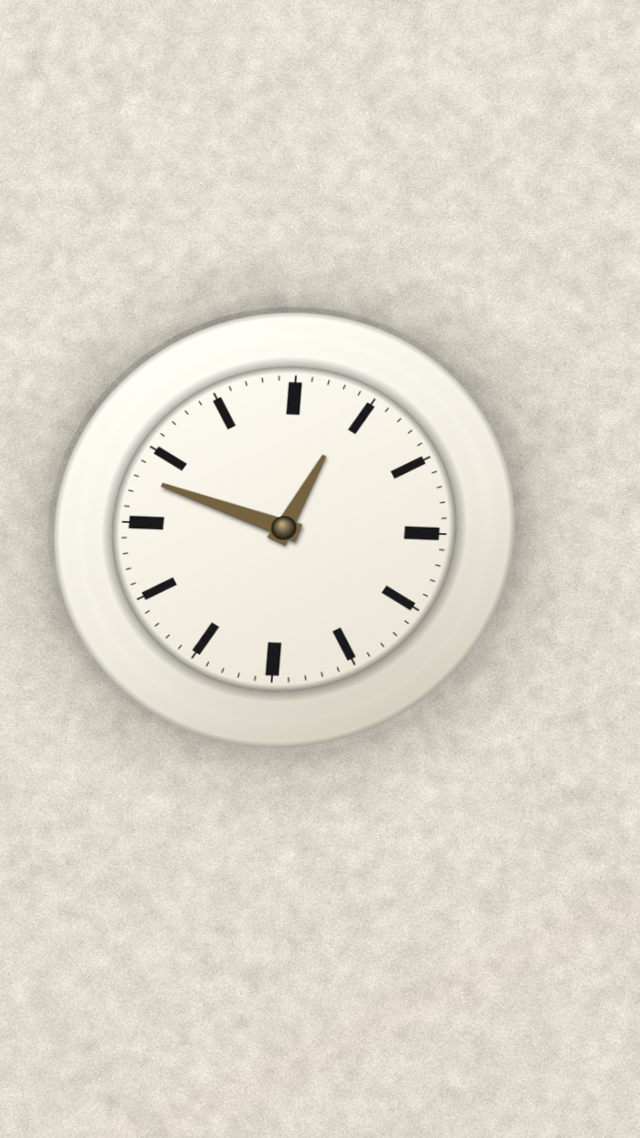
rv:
12.48
